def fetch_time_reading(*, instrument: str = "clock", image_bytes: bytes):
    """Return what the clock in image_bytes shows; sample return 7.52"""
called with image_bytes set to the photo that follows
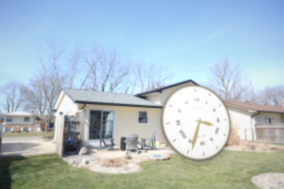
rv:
3.34
